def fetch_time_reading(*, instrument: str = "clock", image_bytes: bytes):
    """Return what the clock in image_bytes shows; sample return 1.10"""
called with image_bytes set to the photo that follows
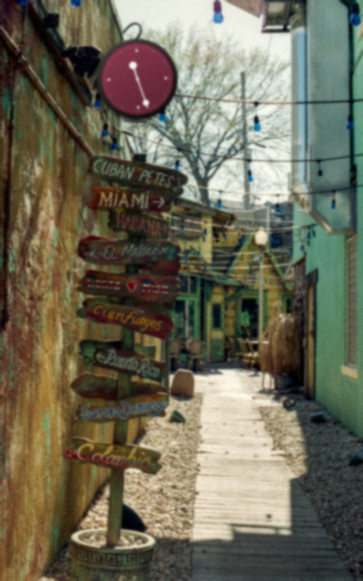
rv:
11.27
